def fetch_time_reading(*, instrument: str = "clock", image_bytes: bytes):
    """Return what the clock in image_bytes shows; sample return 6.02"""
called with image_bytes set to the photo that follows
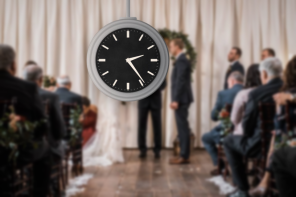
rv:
2.24
